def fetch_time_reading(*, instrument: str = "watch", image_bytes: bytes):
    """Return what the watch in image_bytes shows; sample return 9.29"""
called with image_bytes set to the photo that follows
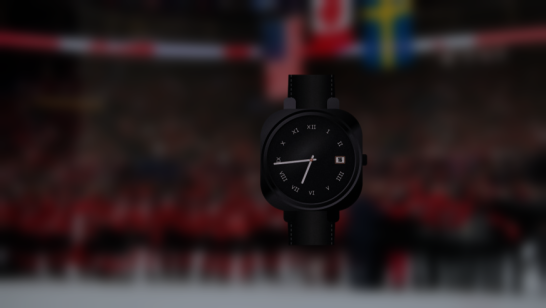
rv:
6.44
